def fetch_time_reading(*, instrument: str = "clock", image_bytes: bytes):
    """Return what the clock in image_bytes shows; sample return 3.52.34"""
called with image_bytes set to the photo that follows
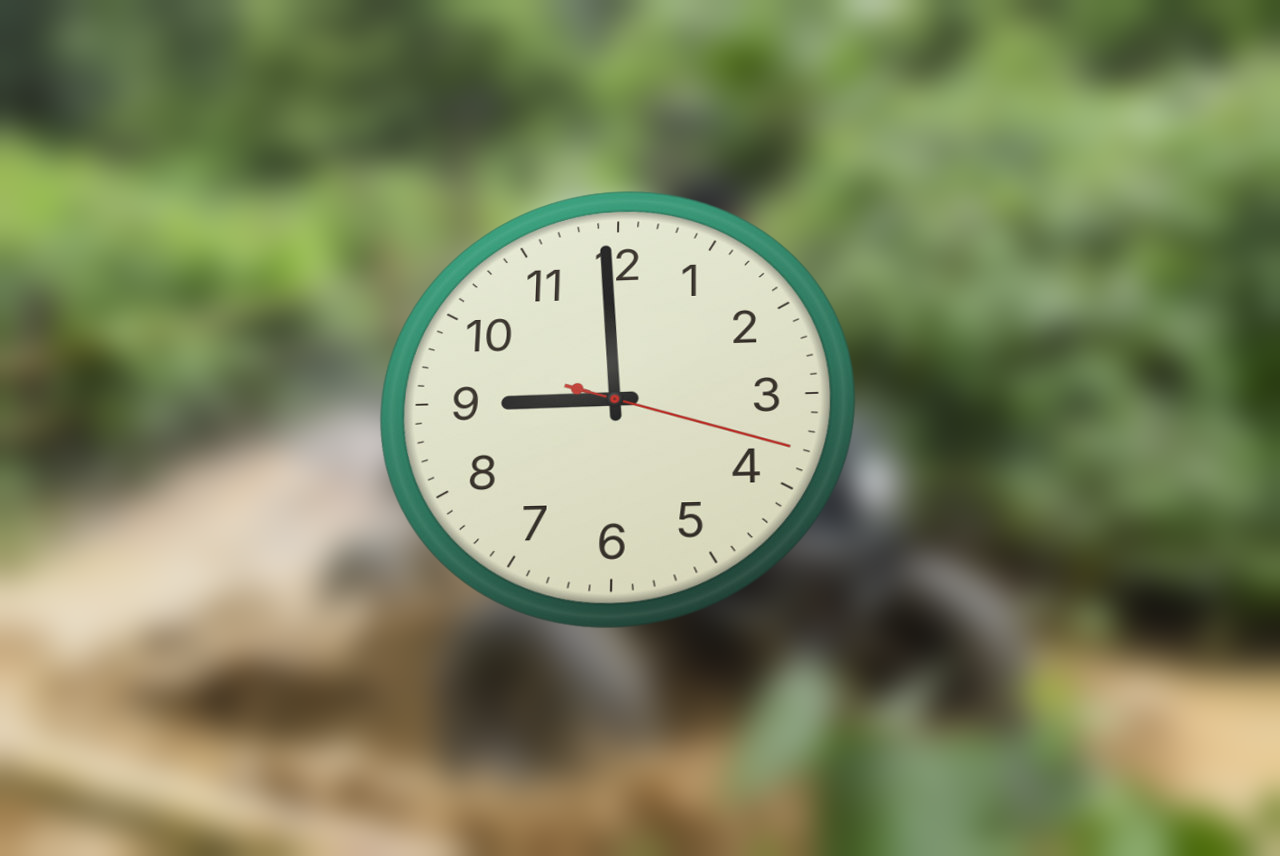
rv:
8.59.18
